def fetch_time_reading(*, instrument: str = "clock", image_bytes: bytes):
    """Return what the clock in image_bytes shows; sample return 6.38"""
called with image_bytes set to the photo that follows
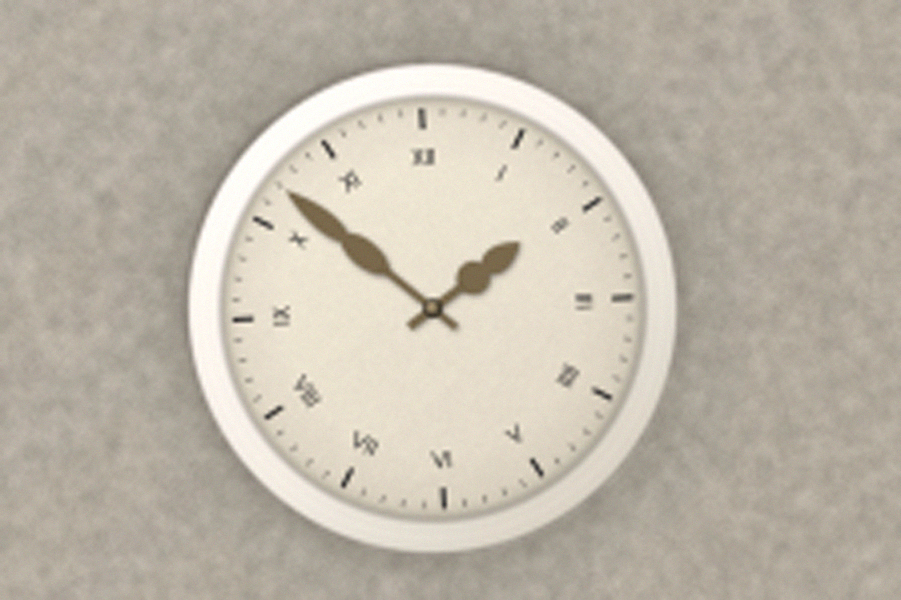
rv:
1.52
